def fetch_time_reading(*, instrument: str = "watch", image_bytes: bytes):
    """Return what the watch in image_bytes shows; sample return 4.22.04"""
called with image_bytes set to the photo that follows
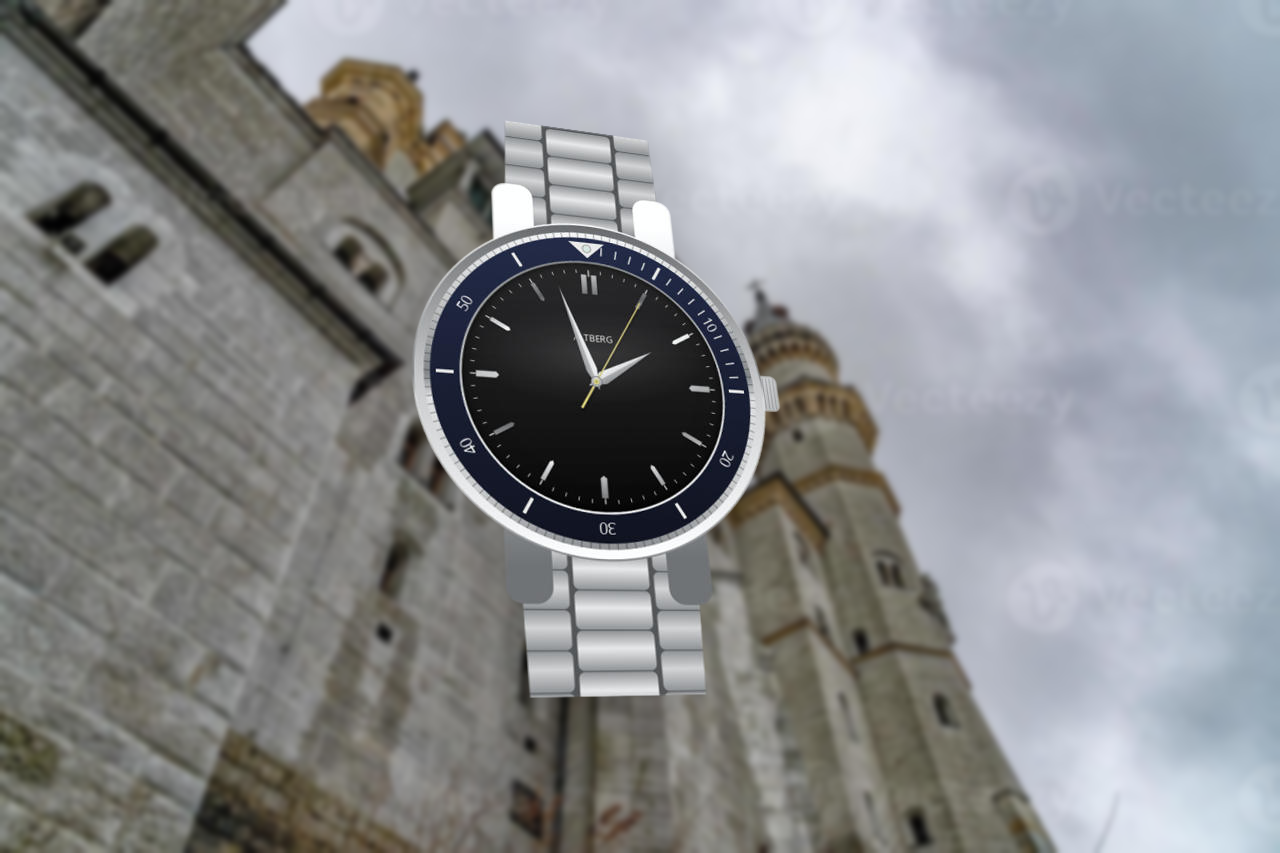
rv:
1.57.05
